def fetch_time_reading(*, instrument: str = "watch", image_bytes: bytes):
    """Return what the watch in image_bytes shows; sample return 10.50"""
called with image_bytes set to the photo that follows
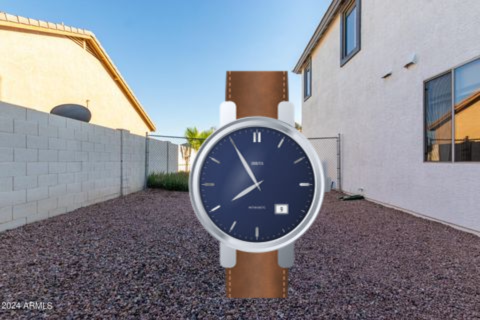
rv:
7.55
